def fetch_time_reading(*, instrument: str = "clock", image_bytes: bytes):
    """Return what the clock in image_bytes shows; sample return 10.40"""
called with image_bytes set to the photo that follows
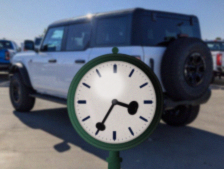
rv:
3.35
